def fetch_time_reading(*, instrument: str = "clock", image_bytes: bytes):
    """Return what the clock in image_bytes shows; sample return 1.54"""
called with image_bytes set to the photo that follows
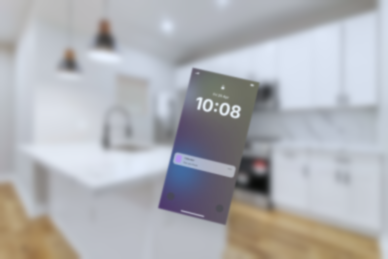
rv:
10.08
